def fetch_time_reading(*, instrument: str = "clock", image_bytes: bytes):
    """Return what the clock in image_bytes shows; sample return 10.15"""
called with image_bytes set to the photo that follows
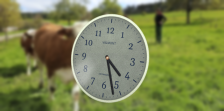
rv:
4.27
